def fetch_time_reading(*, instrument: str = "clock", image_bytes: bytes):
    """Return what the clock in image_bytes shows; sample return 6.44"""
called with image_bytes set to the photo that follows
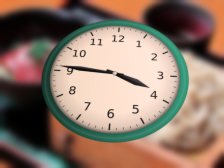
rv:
3.46
